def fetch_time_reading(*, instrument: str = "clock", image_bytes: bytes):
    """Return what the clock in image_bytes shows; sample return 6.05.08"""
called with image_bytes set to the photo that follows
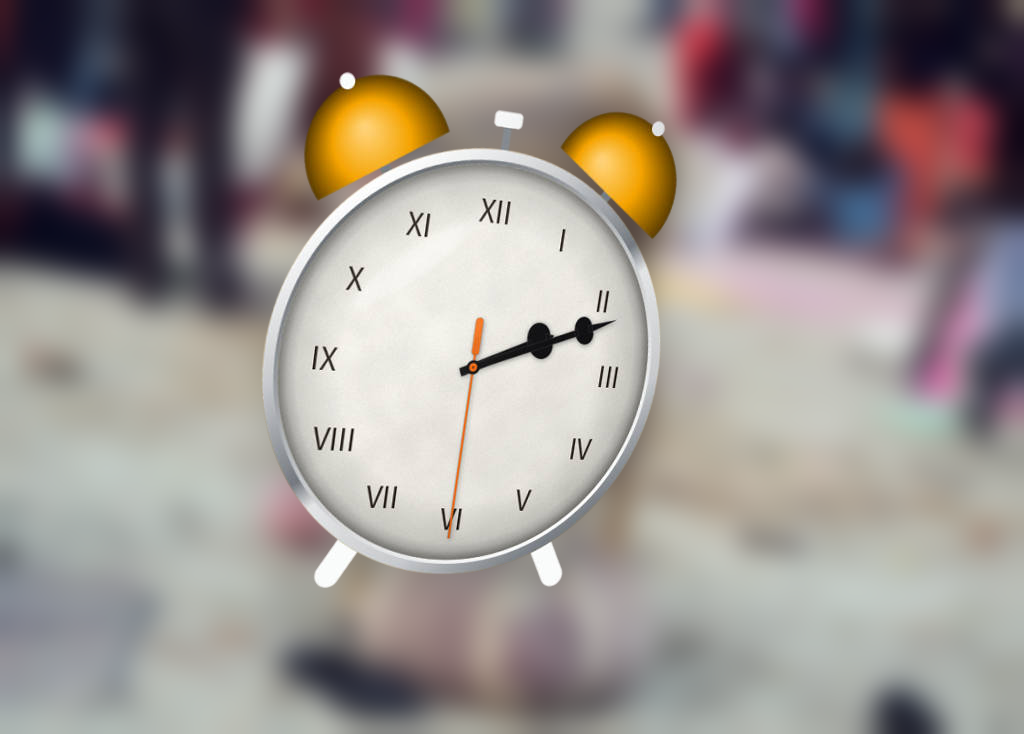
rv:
2.11.30
